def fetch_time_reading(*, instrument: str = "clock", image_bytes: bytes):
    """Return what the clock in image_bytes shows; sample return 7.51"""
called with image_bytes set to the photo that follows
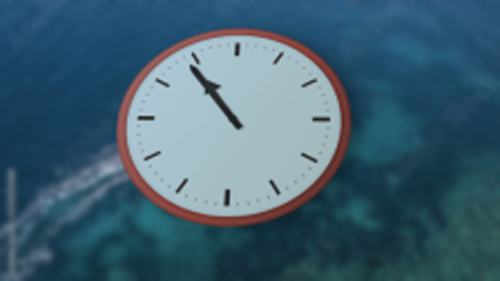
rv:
10.54
